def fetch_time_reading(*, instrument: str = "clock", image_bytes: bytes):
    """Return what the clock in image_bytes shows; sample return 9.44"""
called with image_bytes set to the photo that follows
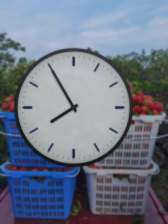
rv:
7.55
